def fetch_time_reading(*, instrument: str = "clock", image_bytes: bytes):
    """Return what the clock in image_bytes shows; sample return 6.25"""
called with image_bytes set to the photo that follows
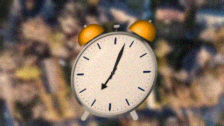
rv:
7.03
